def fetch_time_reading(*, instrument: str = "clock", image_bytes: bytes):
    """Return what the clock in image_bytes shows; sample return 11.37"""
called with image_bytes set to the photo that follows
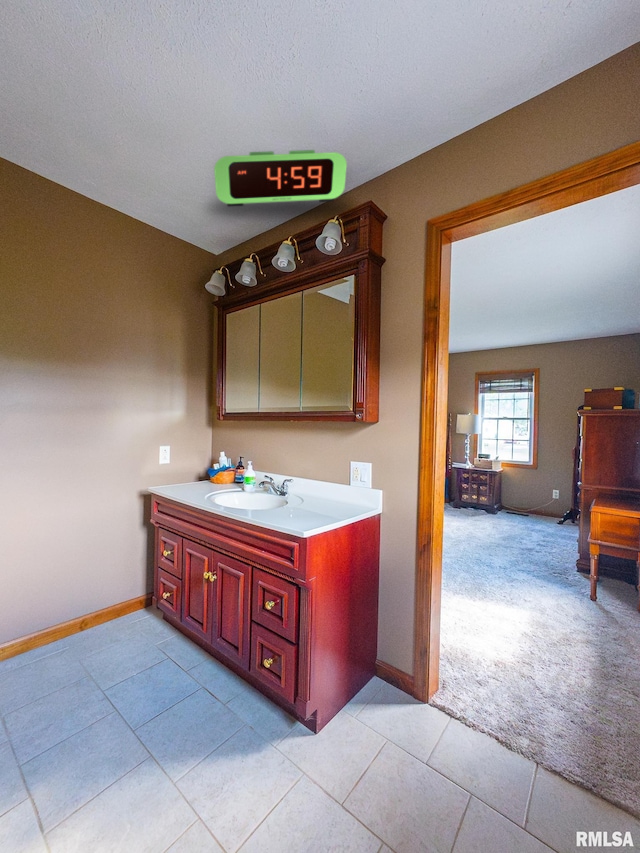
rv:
4.59
